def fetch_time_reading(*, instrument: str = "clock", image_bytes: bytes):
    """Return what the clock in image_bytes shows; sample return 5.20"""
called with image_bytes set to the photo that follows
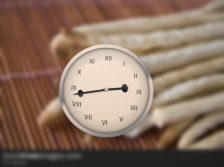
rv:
2.43
